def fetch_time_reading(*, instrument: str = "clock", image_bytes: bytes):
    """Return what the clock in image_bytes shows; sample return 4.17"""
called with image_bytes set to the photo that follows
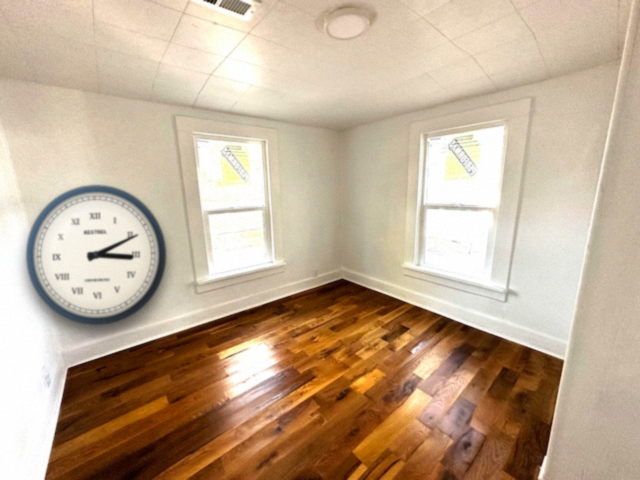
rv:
3.11
